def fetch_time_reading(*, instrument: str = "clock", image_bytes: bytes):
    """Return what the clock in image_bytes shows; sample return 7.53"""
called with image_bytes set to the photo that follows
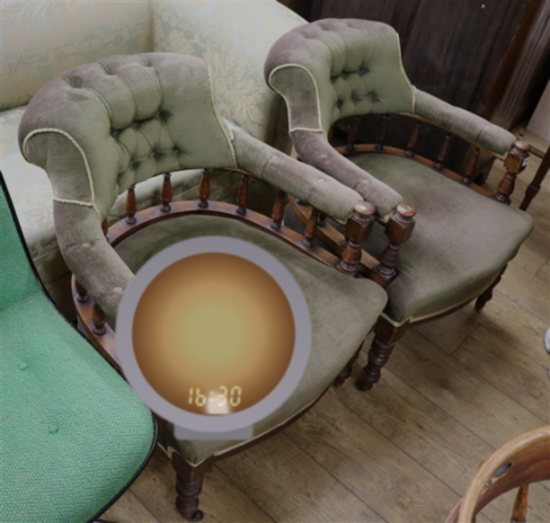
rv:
16.30
